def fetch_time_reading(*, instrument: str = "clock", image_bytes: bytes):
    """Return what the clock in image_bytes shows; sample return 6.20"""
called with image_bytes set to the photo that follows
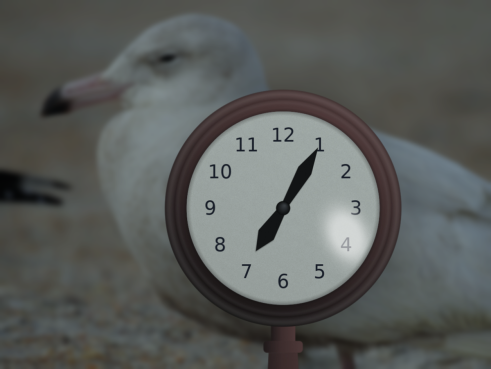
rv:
7.05
